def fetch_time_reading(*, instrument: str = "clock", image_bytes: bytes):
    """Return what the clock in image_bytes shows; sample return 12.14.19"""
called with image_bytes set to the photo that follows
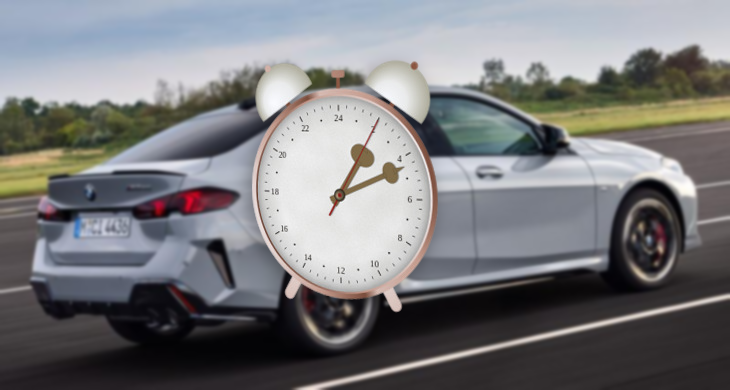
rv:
2.11.05
